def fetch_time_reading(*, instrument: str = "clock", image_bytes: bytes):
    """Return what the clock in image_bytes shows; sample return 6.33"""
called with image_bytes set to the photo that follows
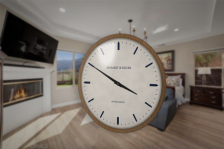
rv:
3.50
